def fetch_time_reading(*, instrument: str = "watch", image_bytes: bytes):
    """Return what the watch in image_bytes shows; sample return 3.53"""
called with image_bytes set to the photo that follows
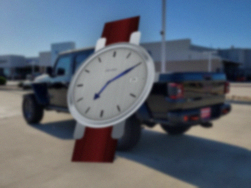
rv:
7.10
